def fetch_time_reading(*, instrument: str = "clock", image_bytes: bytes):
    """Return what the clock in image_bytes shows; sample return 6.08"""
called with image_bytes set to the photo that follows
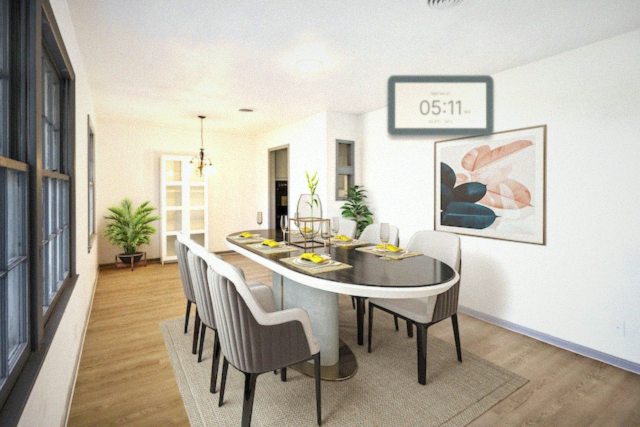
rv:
5.11
